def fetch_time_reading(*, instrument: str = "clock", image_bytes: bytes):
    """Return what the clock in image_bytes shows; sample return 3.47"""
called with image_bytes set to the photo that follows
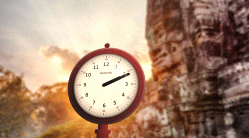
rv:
2.11
